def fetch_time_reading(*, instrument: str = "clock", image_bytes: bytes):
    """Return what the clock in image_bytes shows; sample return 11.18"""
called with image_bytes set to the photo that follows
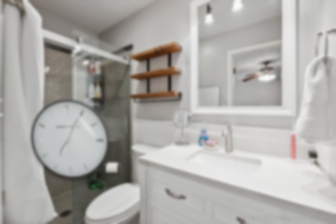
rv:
7.05
